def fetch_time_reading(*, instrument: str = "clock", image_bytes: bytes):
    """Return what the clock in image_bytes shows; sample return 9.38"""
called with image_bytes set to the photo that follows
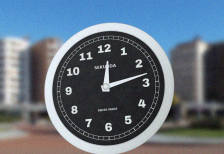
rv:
12.13
